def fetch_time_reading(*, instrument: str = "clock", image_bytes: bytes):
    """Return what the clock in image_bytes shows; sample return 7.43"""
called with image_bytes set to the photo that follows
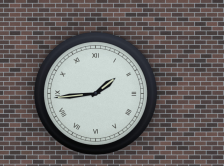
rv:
1.44
